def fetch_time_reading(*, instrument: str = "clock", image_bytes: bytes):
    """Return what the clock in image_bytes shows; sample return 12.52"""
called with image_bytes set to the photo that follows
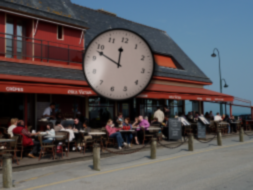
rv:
11.48
